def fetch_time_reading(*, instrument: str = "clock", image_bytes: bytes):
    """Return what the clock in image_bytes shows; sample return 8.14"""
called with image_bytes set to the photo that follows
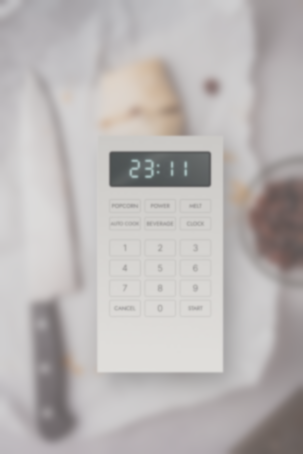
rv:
23.11
